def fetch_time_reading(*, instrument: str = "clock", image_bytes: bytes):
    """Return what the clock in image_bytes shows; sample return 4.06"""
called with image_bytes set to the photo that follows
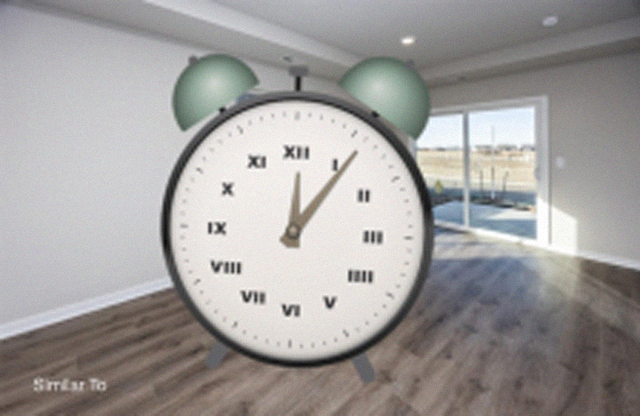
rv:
12.06
